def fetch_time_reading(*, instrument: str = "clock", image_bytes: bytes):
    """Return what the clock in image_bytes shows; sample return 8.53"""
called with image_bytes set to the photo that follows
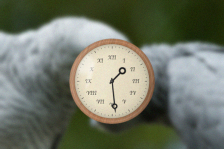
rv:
1.29
